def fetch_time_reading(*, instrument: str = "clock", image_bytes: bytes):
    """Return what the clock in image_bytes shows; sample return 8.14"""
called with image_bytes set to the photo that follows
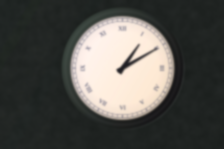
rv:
1.10
